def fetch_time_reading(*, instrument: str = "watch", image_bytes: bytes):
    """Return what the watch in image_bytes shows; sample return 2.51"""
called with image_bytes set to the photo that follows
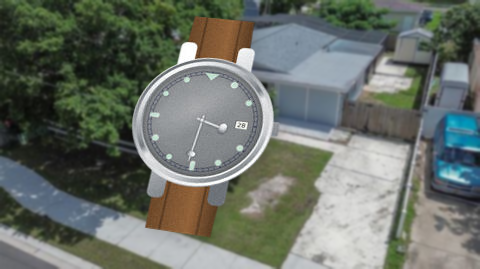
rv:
3.31
